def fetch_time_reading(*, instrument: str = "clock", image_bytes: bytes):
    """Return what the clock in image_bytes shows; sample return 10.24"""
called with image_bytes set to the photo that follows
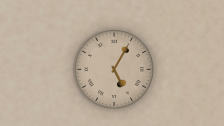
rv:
5.05
